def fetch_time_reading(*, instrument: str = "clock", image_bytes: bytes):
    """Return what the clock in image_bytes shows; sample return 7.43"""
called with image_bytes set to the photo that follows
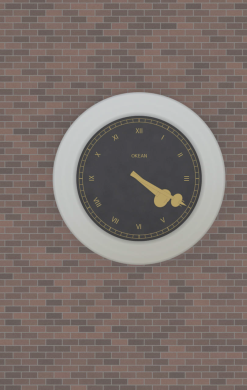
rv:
4.20
